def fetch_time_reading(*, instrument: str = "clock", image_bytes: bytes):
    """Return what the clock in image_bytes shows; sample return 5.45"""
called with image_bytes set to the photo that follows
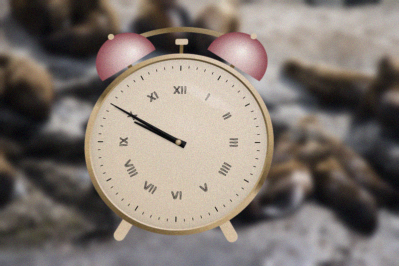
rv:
9.50
